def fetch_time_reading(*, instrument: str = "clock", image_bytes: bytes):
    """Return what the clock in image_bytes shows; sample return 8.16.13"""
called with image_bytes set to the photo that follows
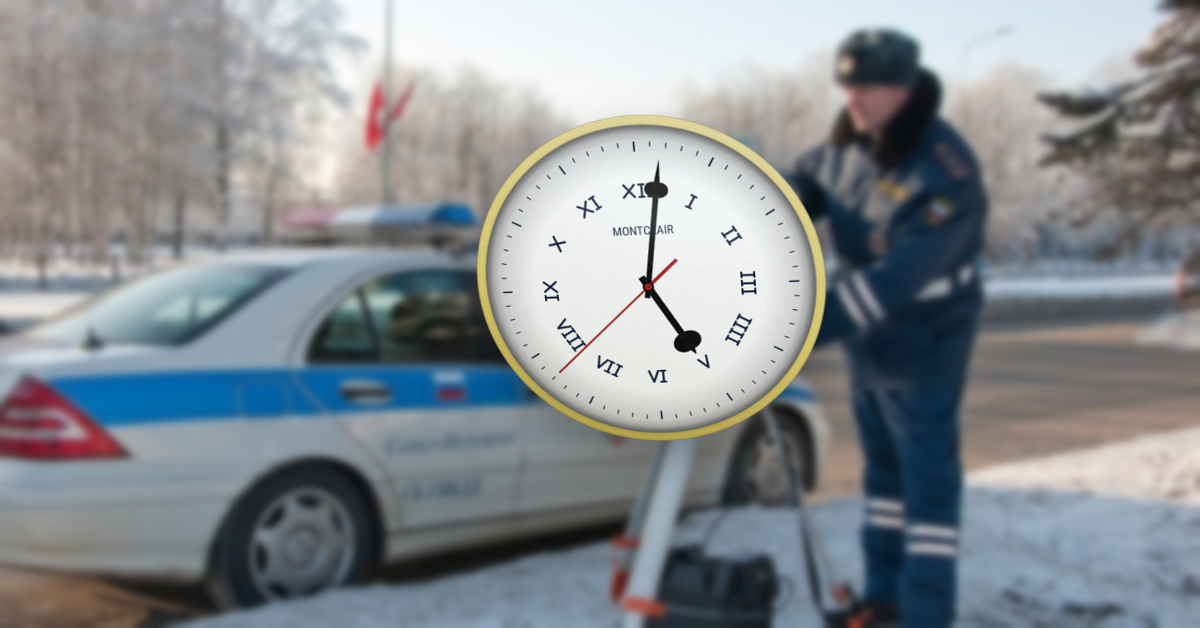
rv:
5.01.38
